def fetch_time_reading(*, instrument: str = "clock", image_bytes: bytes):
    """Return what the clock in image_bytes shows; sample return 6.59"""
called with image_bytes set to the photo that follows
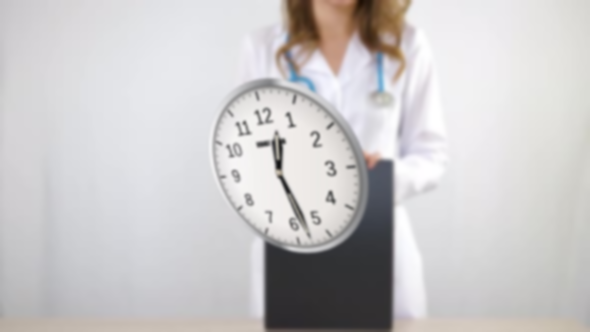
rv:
12.28
